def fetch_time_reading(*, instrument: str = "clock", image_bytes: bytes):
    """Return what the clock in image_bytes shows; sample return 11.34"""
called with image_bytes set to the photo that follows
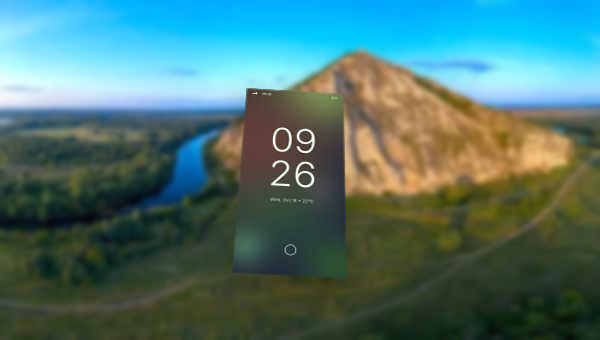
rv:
9.26
